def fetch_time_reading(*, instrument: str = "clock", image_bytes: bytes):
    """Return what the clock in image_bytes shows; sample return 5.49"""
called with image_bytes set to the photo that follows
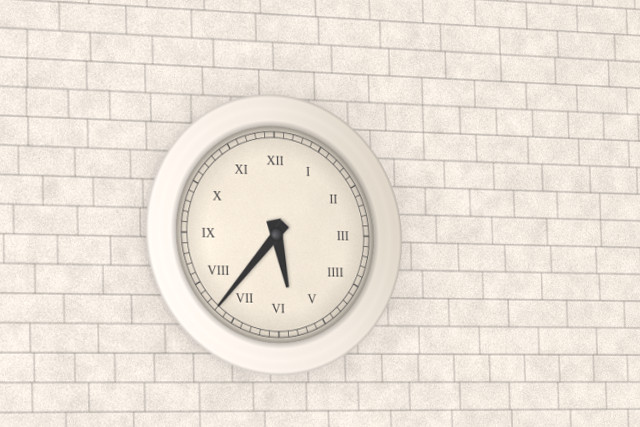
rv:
5.37
